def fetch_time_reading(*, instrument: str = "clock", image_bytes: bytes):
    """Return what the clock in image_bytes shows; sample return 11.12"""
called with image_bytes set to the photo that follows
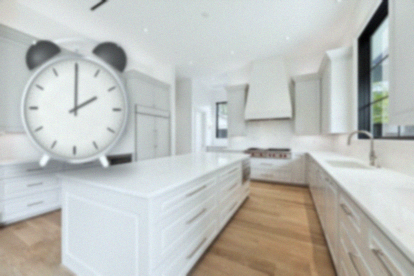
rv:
2.00
